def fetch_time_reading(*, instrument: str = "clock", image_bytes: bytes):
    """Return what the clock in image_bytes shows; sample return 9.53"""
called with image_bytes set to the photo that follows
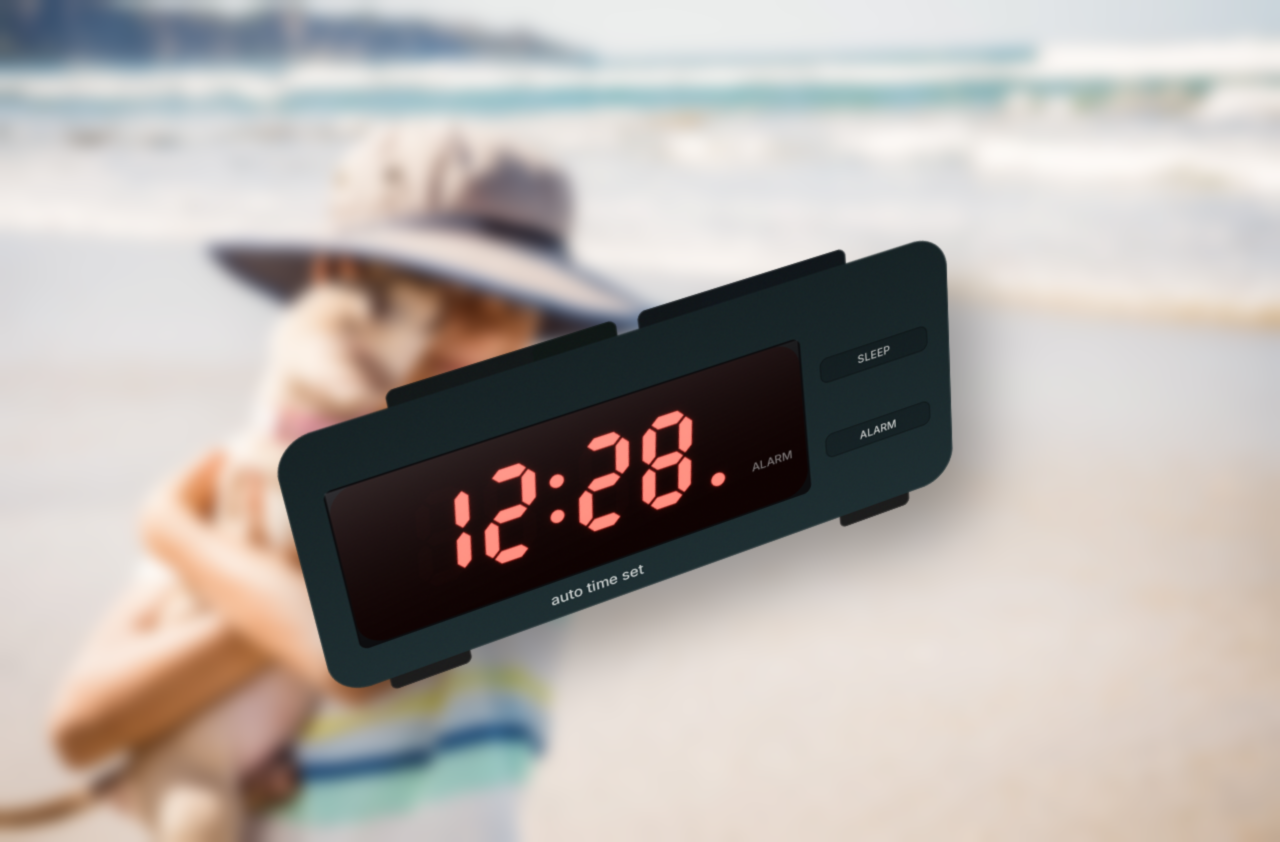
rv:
12.28
